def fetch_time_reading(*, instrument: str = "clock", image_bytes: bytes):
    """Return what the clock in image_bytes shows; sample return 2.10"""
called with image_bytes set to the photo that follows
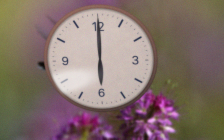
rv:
6.00
